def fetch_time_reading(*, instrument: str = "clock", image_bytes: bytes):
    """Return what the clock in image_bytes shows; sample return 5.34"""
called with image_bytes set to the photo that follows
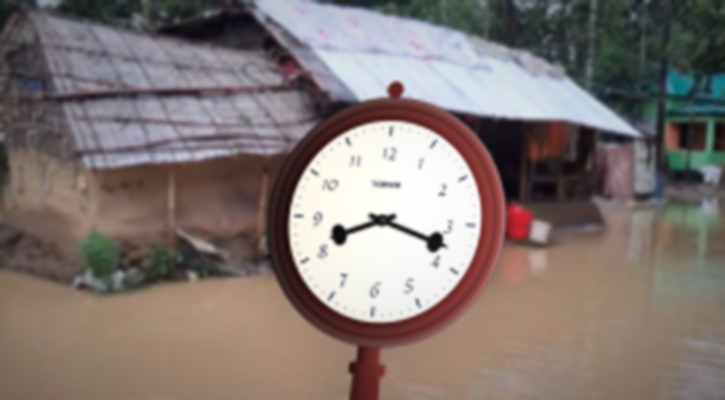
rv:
8.18
